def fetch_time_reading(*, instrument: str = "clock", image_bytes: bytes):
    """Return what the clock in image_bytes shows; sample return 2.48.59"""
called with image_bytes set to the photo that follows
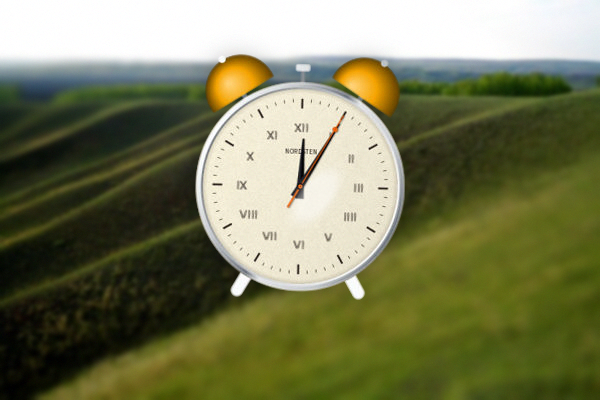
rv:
12.05.05
